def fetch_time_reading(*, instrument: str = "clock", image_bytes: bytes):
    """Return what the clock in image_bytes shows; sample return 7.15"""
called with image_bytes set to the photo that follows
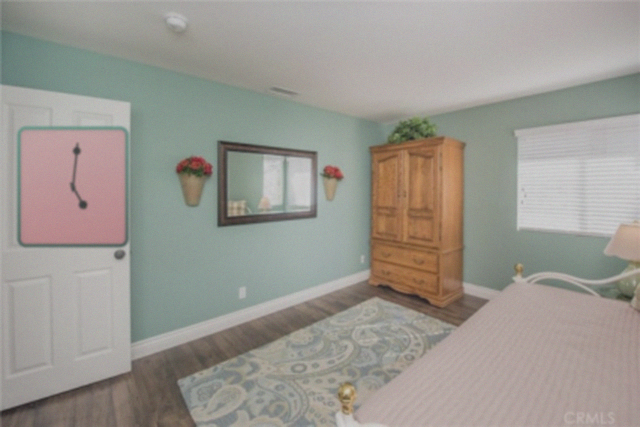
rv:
5.01
